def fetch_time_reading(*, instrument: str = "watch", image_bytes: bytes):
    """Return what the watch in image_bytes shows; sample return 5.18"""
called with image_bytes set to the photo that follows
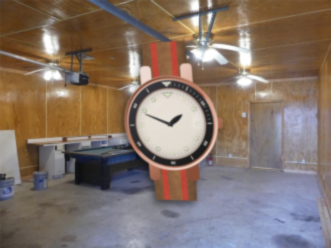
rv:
1.49
